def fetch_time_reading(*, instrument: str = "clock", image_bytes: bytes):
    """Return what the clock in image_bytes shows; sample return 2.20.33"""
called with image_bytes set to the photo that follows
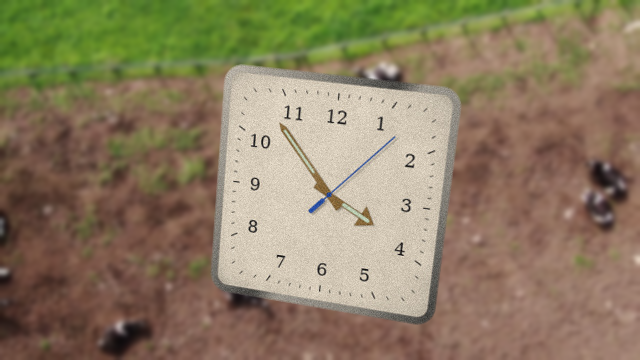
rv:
3.53.07
